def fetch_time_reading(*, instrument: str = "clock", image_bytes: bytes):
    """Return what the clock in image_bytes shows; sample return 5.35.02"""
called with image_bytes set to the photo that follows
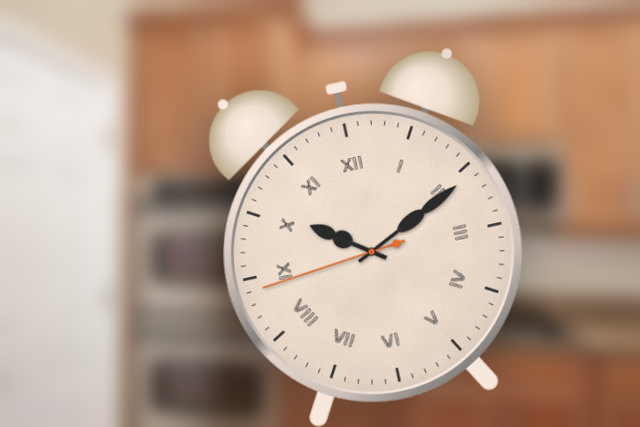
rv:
10.10.44
